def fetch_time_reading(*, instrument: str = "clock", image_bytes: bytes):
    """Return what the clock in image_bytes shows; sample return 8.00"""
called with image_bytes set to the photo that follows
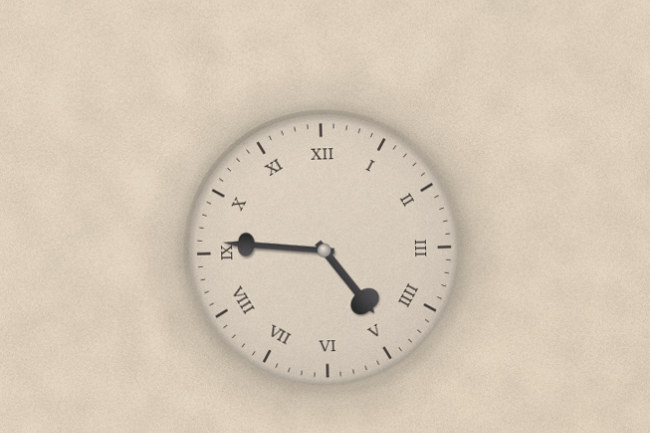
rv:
4.46
